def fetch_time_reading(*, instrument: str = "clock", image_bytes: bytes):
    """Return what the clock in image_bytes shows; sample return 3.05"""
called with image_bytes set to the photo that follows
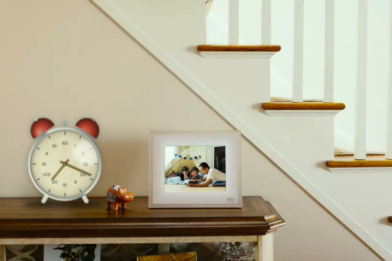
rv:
7.19
